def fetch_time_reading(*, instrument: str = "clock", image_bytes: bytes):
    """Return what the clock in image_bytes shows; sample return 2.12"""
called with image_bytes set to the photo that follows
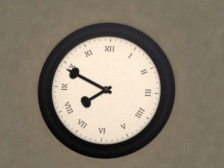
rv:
7.49
